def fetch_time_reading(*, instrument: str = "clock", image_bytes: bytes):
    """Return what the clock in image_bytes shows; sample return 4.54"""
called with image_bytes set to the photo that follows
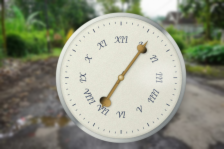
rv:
7.06
